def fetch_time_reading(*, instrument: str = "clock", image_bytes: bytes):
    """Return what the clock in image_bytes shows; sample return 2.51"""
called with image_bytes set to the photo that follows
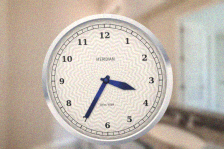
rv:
3.35
